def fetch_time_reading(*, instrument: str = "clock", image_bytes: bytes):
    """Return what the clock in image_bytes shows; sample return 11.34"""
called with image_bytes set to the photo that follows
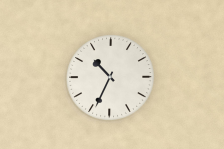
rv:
10.34
